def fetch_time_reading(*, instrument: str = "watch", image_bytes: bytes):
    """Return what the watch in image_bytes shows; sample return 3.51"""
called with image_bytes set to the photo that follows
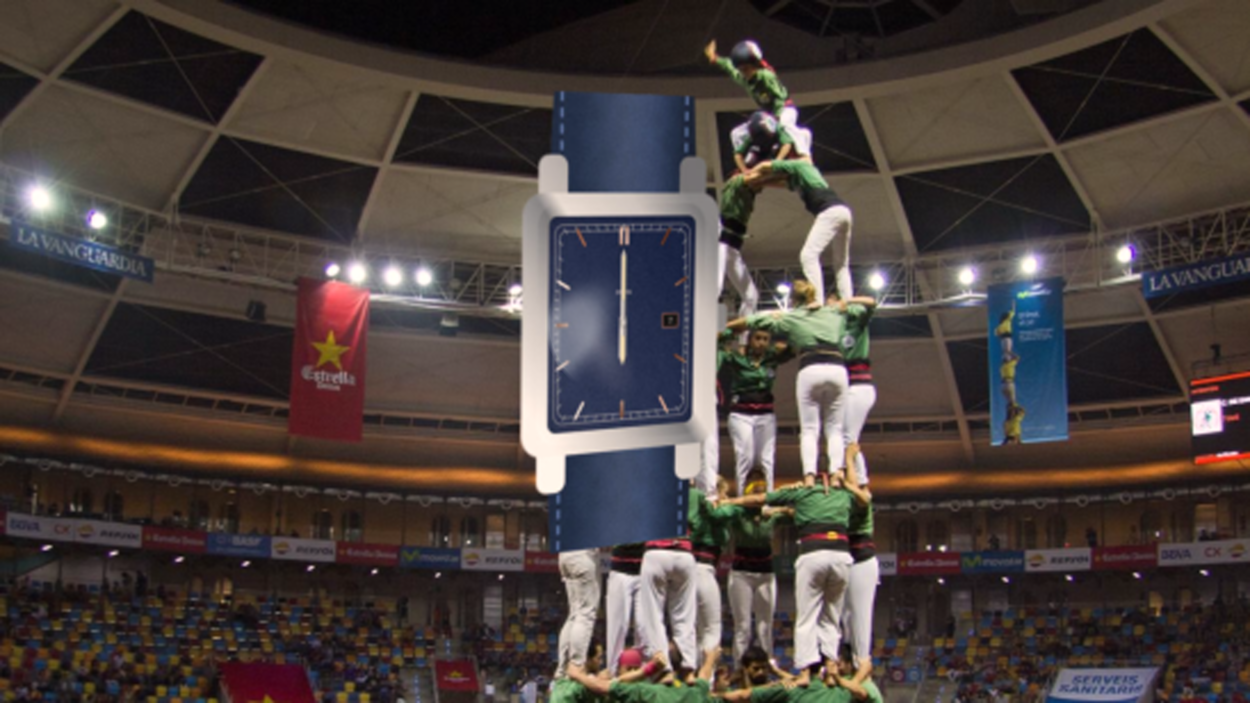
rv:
6.00
